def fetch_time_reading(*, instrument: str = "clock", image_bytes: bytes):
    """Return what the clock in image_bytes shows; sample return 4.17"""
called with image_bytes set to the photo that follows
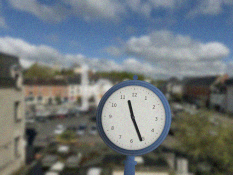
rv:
11.26
